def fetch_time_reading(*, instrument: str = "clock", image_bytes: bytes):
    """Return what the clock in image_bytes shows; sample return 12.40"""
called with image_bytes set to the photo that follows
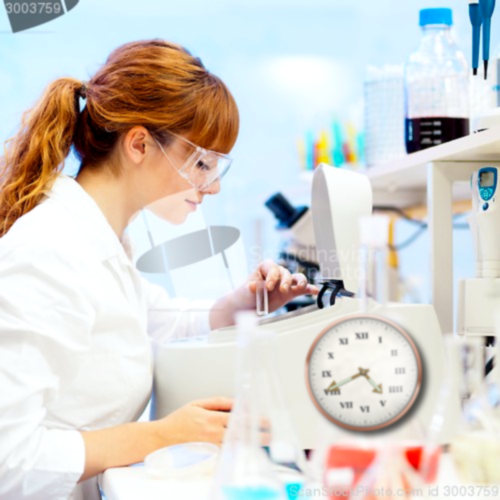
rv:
4.41
